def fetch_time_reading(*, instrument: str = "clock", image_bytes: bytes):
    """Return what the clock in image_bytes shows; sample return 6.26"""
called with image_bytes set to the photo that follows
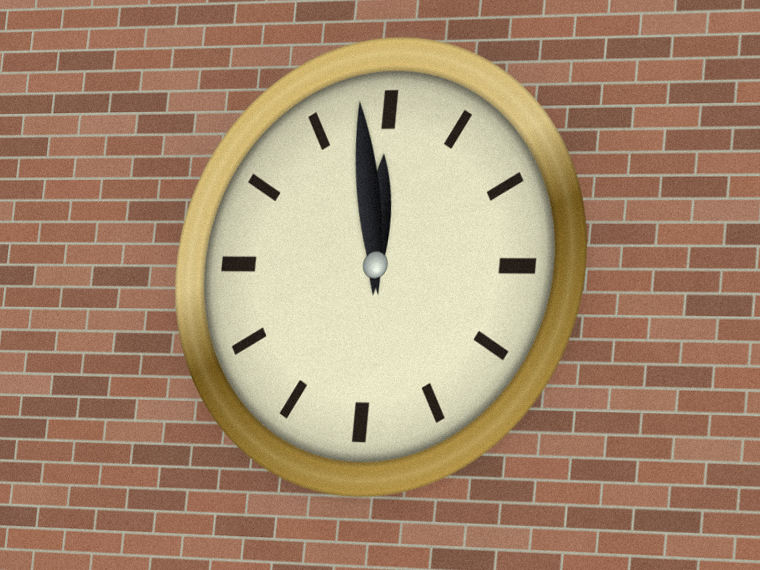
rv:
11.58
